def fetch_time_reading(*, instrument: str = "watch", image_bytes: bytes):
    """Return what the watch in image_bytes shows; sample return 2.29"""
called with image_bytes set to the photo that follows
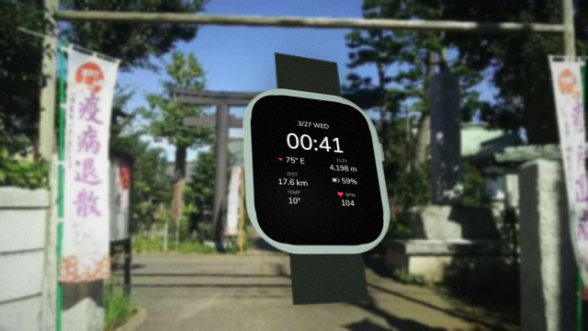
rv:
0.41
